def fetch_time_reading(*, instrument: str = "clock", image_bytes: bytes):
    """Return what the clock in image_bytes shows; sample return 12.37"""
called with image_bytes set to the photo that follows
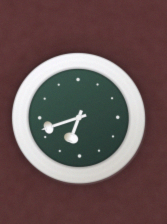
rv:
6.42
